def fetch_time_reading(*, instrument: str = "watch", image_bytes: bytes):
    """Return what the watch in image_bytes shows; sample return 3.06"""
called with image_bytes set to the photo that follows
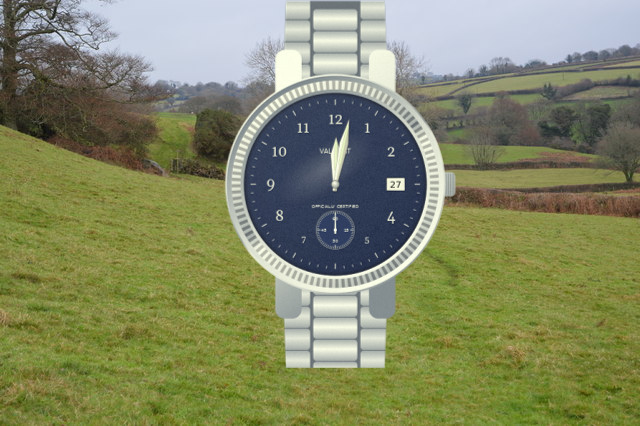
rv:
12.02
